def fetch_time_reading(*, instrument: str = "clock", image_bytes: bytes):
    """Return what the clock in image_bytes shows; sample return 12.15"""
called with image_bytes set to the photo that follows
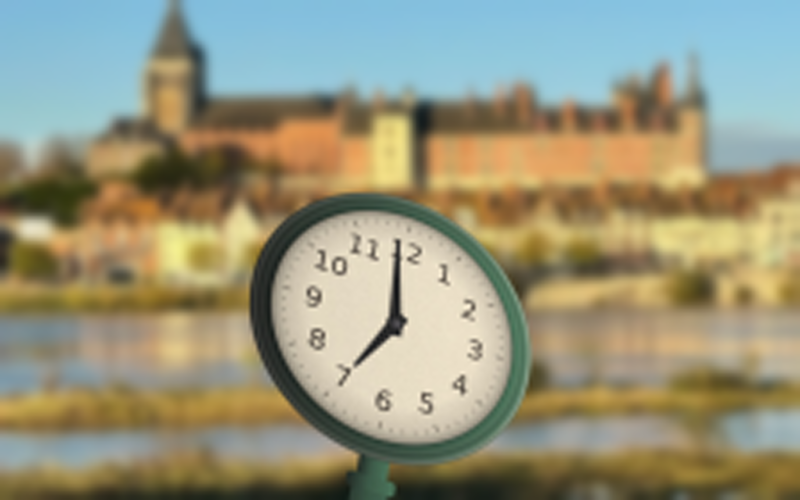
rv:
6.59
